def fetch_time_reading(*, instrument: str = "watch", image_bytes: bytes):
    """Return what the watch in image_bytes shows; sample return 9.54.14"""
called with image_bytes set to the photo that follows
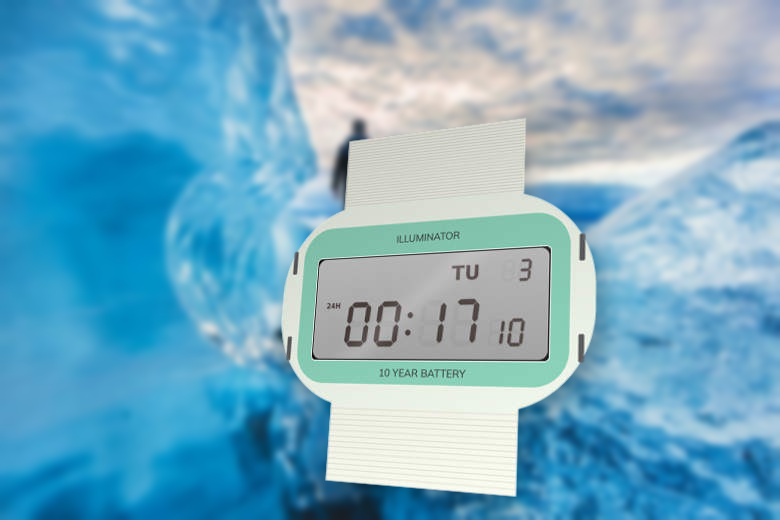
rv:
0.17.10
